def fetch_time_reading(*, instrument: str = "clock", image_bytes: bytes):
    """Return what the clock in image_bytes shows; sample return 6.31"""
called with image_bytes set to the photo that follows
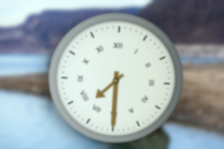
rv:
7.30
